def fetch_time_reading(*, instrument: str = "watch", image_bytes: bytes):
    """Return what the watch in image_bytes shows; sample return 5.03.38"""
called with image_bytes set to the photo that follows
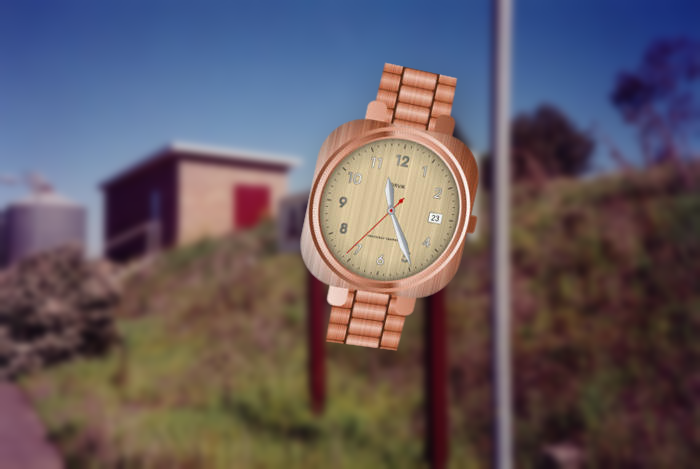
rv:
11.24.36
